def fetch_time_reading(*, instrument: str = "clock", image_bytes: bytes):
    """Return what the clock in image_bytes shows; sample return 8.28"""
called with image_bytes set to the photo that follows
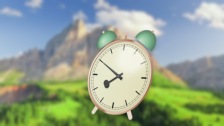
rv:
7.50
